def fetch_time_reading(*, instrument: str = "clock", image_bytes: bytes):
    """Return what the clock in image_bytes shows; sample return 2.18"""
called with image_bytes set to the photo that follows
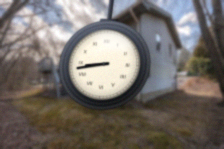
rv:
8.43
